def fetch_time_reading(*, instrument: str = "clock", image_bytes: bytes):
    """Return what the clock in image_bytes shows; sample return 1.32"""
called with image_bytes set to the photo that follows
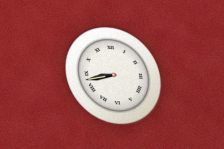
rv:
8.43
